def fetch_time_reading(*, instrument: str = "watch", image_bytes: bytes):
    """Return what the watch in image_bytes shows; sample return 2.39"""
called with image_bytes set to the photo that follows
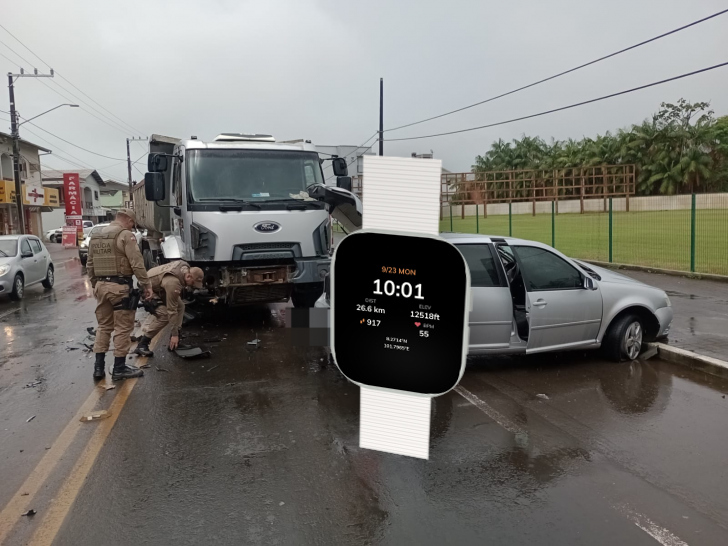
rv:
10.01
